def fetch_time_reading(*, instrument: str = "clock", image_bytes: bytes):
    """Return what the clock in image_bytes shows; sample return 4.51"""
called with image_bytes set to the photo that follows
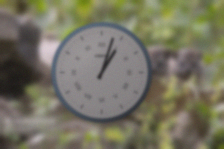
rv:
1.03
